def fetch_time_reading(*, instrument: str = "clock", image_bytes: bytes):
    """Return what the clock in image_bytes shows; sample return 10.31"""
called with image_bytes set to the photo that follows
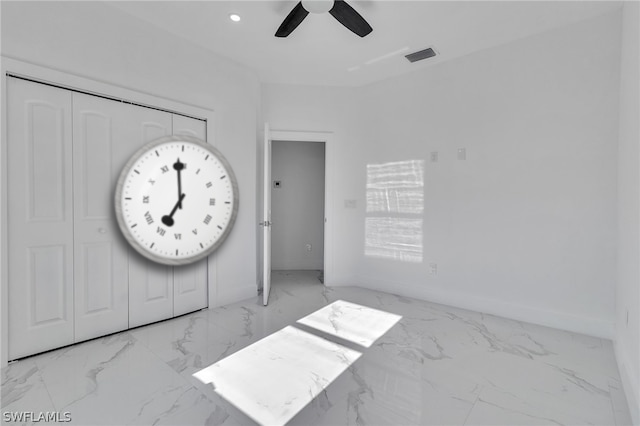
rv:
6.59
